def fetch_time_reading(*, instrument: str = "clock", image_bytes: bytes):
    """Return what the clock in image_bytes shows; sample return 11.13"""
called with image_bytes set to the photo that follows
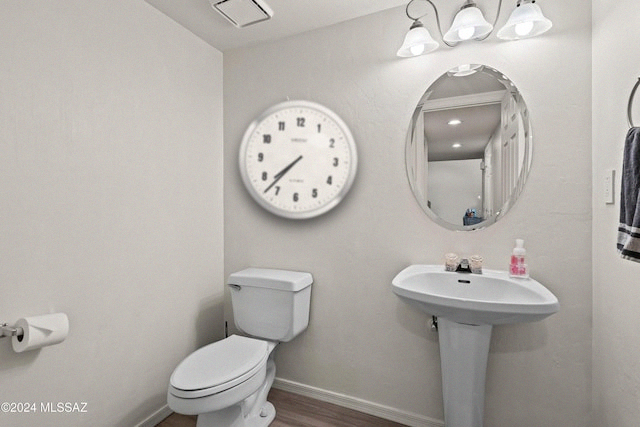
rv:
7.37
